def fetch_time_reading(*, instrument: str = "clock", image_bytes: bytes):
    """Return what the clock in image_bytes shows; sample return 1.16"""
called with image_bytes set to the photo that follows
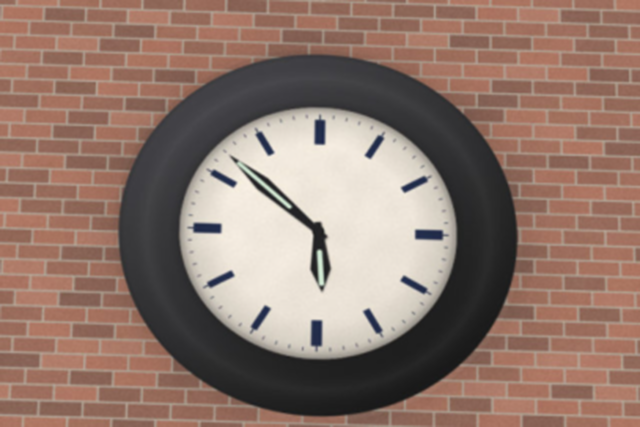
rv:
5.52
